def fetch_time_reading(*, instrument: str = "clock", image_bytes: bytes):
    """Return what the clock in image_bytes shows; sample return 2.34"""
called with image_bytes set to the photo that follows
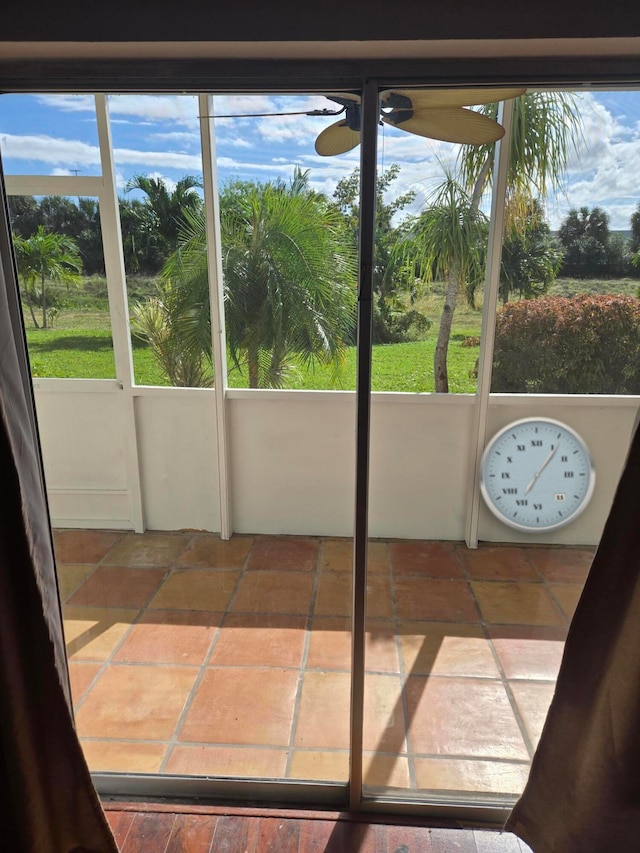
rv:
7.06
